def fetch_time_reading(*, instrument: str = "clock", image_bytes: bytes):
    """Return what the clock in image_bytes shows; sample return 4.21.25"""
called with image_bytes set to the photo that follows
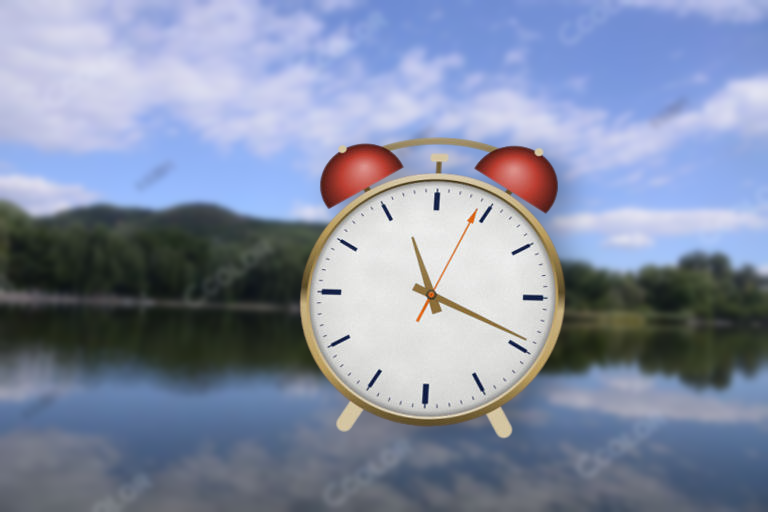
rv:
11.19.04
